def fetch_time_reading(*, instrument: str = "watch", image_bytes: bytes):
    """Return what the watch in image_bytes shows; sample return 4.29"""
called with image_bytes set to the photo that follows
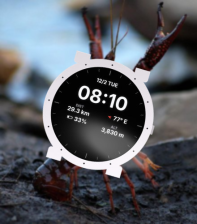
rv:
8.10
